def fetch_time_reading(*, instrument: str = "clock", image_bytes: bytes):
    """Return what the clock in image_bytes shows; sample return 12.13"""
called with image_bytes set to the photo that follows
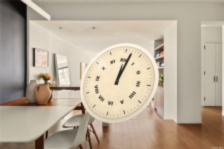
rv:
12.02
